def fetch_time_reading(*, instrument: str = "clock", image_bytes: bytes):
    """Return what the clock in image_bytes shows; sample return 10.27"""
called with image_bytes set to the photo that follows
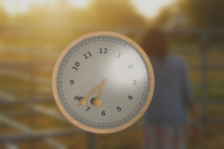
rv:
6.38
